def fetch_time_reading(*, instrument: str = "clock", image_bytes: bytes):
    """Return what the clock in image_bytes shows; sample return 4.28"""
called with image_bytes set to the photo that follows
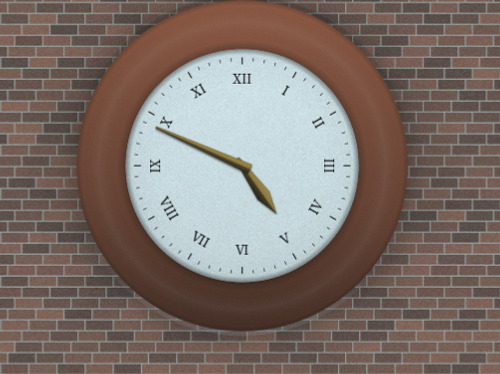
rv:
4.49
